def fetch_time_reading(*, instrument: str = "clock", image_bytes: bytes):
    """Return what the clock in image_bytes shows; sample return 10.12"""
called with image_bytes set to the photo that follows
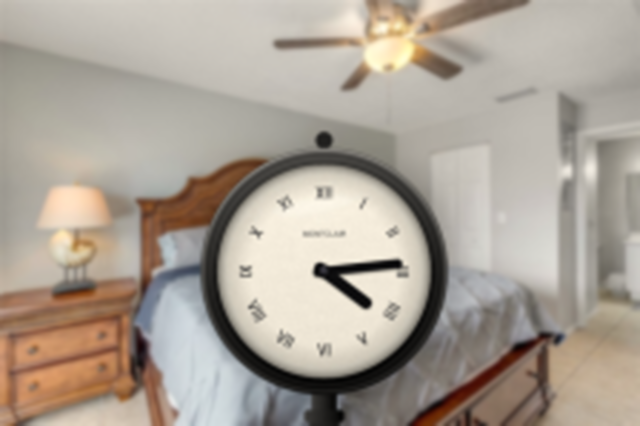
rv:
4.14
